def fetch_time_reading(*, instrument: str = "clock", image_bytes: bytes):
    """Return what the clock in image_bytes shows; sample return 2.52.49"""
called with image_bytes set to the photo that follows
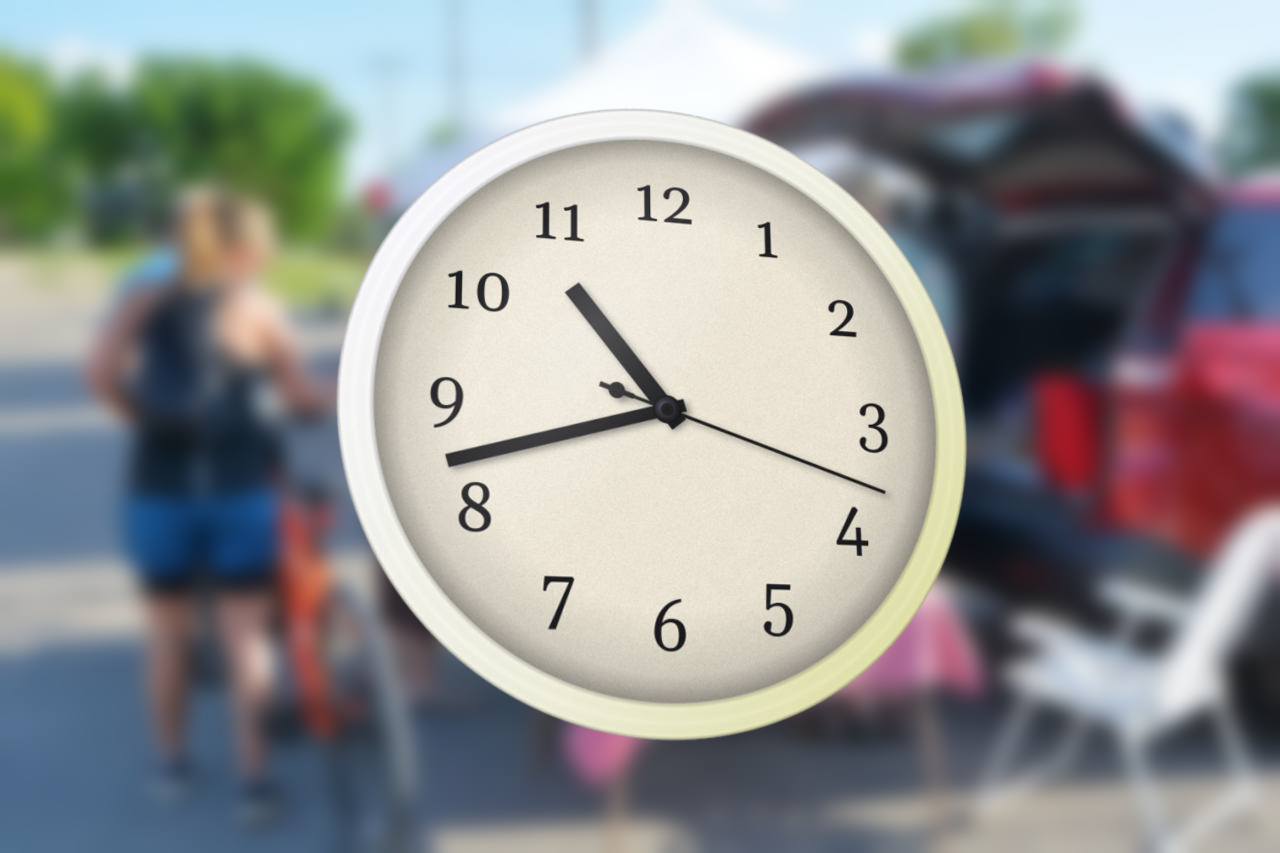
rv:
10.42.18
